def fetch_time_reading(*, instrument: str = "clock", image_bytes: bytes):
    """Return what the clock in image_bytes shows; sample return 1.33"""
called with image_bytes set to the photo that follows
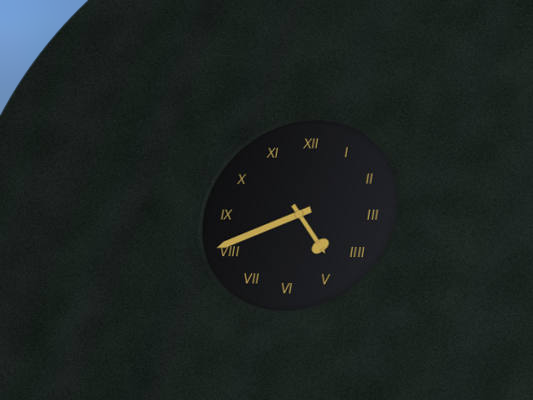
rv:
4.41
